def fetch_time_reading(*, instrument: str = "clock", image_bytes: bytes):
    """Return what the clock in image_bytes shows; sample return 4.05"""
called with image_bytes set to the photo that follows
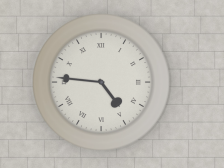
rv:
4.46
